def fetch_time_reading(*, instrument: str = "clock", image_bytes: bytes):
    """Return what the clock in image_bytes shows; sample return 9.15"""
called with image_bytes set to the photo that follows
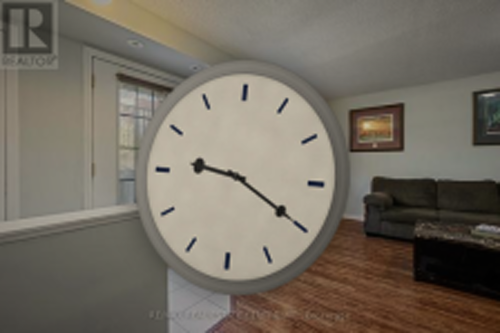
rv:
9.20
